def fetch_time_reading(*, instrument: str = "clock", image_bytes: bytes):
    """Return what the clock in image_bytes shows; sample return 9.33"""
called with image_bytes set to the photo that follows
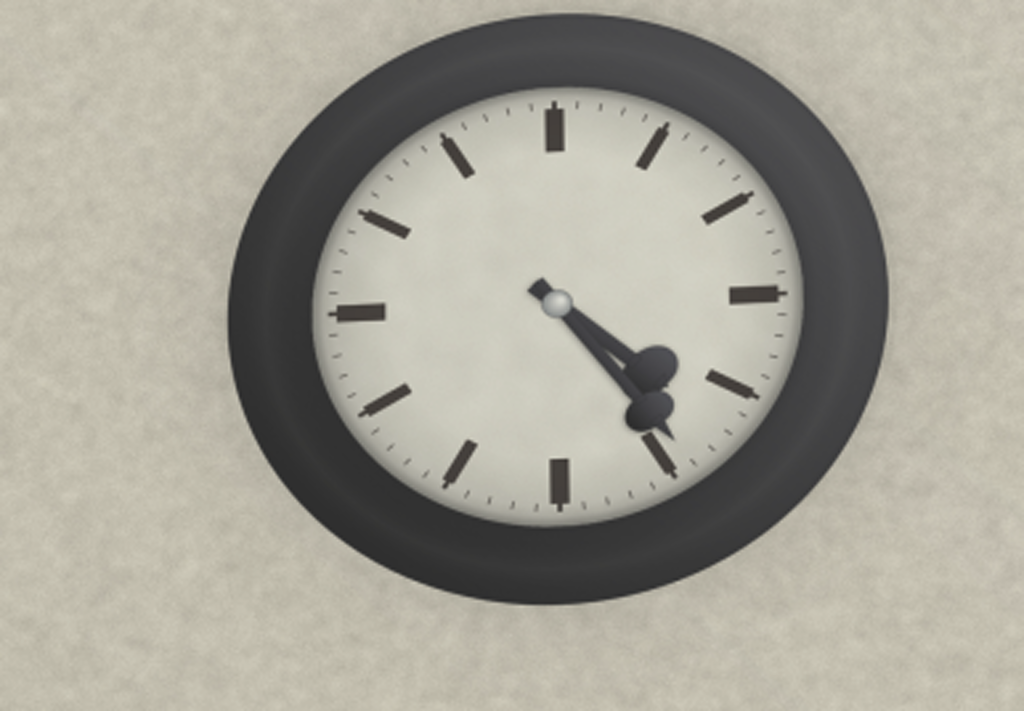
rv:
4.24
